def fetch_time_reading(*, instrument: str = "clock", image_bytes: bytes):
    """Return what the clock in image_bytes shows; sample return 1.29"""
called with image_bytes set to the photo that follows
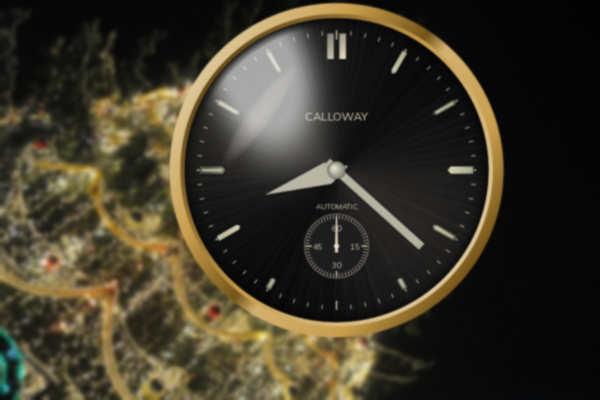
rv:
8.22
